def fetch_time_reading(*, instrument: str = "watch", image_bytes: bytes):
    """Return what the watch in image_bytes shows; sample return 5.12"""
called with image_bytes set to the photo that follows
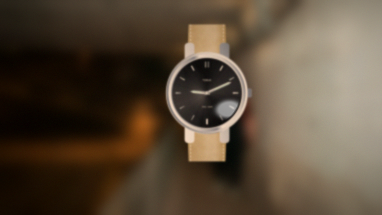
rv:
9.11
